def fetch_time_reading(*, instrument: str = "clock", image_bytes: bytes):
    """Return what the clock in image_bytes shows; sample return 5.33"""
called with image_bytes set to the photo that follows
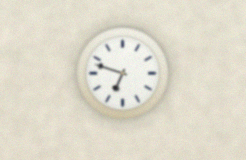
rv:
6.48
